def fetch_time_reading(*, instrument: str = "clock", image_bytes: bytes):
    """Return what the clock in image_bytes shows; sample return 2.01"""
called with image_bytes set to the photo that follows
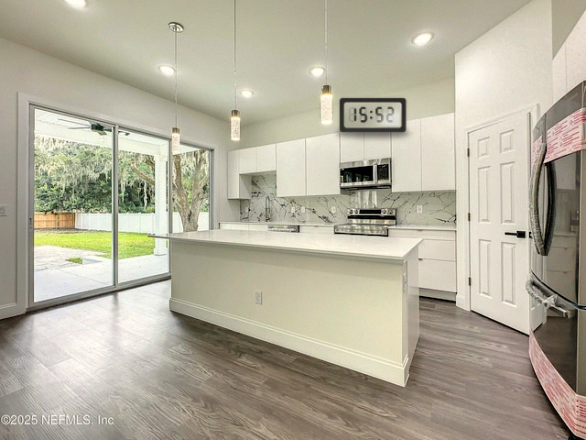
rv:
15.52
